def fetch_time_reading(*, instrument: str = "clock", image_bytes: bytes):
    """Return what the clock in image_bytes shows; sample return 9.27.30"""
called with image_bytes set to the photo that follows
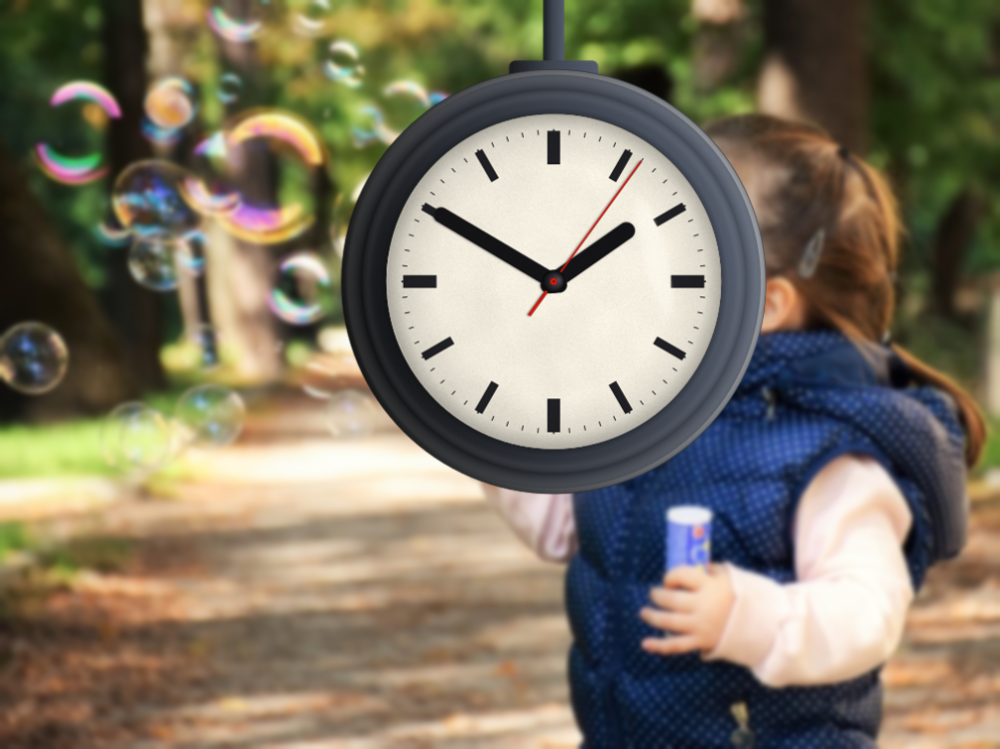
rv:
1.50.06
